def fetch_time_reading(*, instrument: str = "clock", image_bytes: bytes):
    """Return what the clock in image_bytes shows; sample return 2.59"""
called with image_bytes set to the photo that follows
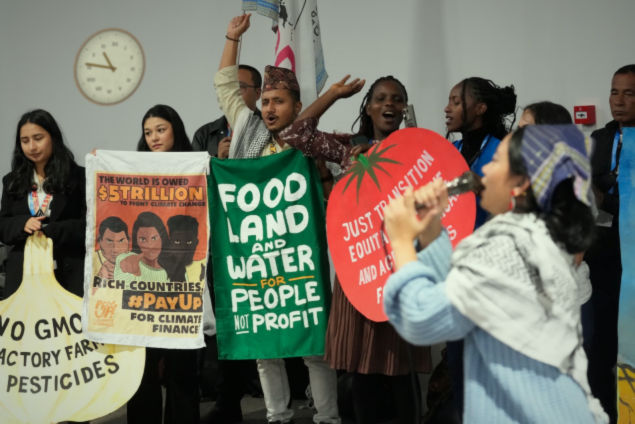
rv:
10.46
